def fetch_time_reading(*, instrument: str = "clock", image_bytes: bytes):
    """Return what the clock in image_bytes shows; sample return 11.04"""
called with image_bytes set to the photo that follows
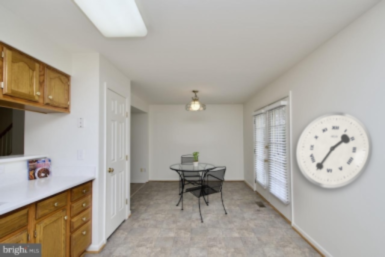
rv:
1.35
